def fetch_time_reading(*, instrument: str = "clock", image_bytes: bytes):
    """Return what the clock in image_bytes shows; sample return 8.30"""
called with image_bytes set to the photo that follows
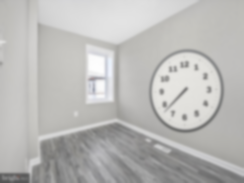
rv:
7.38
